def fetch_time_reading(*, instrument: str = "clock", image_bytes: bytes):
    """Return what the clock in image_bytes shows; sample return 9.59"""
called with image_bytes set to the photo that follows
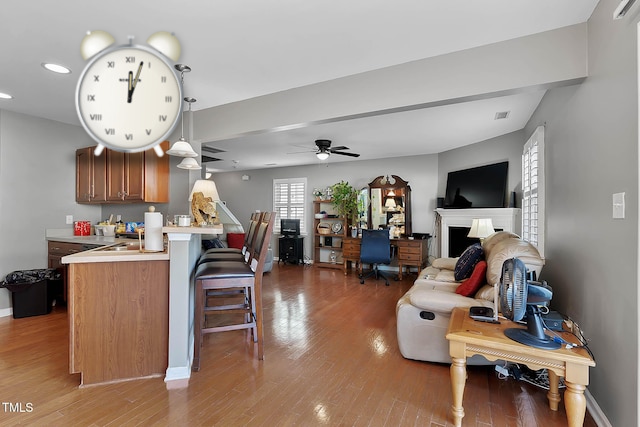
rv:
12.03
